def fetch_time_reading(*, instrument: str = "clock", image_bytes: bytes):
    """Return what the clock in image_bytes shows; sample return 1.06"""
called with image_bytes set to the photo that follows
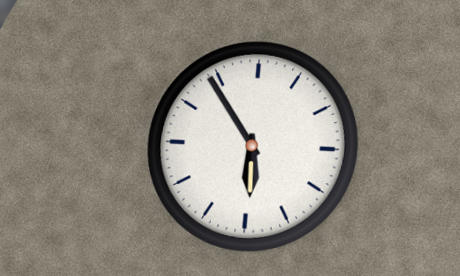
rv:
5.54
